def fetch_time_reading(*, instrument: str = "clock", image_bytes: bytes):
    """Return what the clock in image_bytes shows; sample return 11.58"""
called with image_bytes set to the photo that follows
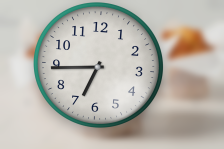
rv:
6.44
